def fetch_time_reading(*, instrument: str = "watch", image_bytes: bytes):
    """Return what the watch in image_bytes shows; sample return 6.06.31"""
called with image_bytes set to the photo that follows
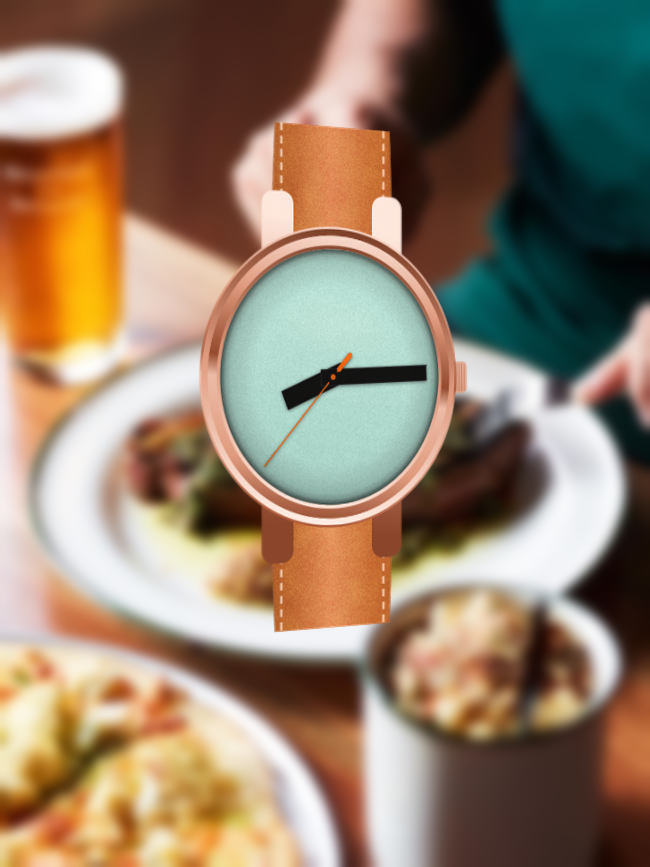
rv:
8.14.37
